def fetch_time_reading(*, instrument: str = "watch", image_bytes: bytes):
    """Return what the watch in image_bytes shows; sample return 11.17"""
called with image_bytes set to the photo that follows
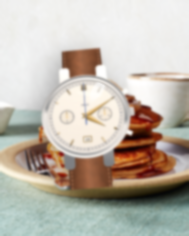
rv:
4.10
